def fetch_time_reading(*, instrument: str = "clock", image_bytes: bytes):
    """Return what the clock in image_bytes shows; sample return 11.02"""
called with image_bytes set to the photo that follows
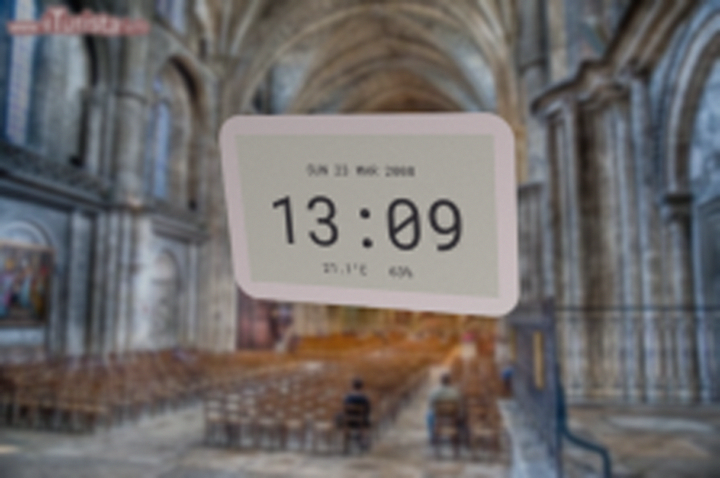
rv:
13.09
